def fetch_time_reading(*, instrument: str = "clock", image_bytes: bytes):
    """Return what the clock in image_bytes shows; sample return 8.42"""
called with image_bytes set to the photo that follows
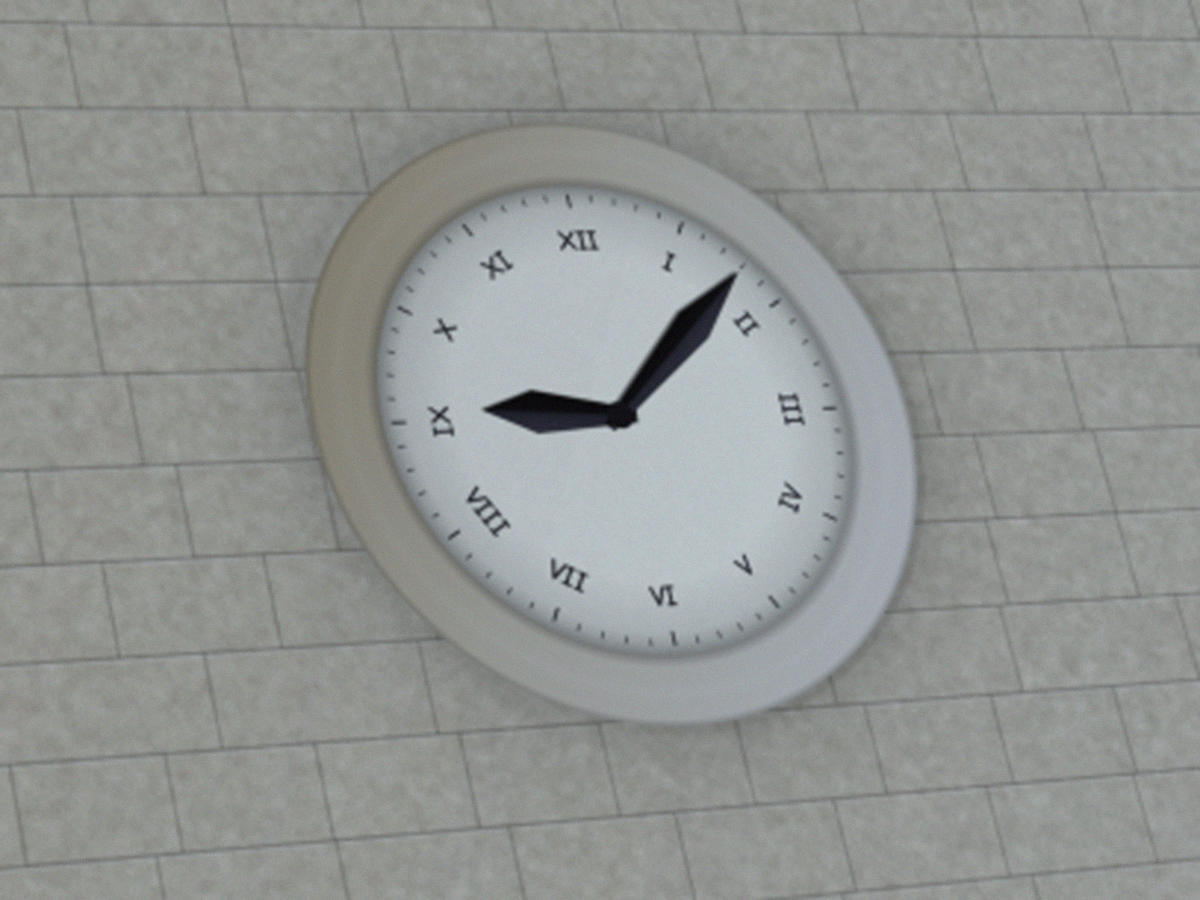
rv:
9.08
